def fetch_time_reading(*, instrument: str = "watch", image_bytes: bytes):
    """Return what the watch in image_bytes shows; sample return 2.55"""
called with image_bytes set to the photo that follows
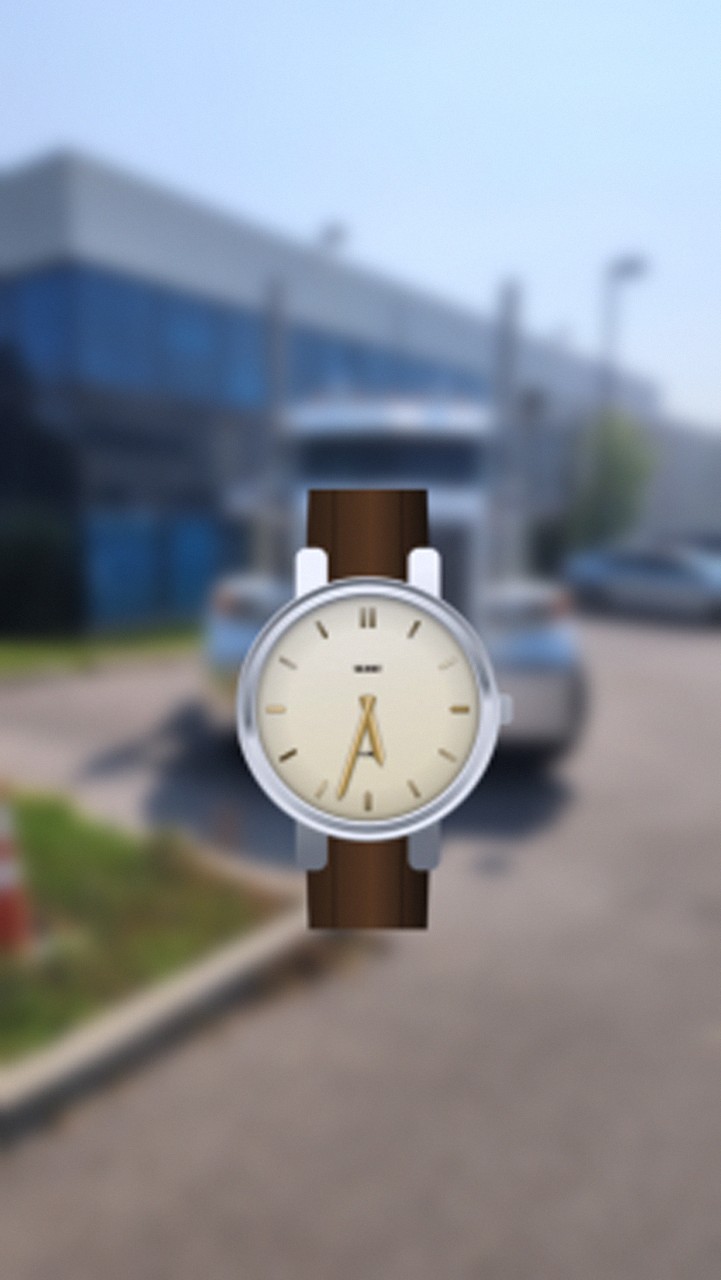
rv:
5.33
